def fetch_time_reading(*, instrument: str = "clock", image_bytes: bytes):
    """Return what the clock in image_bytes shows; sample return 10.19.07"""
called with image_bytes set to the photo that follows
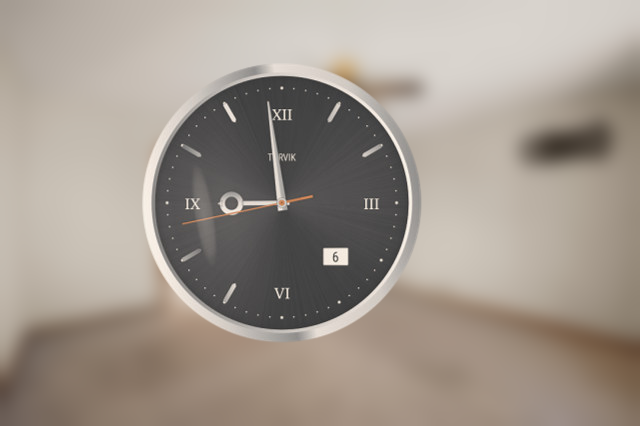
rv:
8.58.43
